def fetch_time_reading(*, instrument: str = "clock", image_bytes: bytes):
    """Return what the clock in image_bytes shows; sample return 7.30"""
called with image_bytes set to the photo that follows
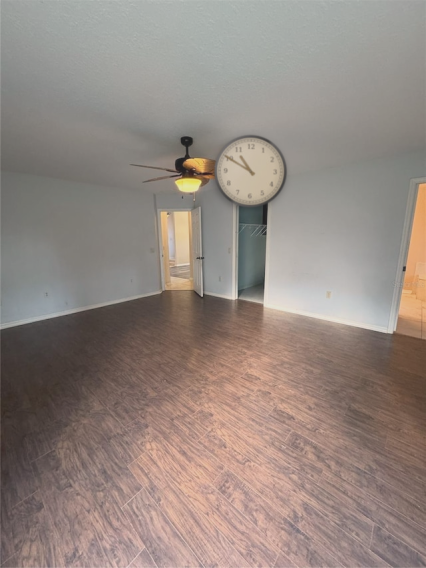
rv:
10.50
